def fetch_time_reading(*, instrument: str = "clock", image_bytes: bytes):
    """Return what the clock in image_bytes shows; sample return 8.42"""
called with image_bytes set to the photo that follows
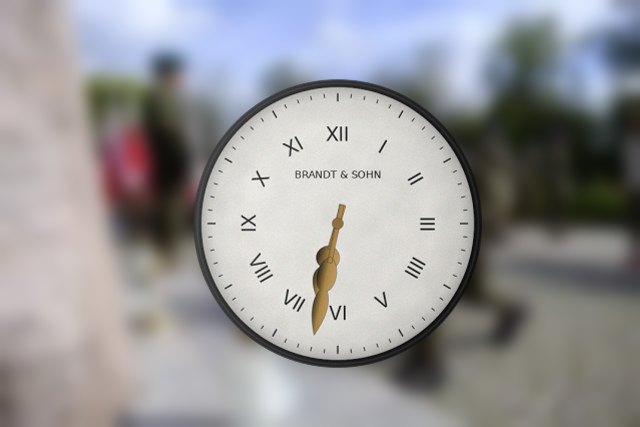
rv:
6.32
